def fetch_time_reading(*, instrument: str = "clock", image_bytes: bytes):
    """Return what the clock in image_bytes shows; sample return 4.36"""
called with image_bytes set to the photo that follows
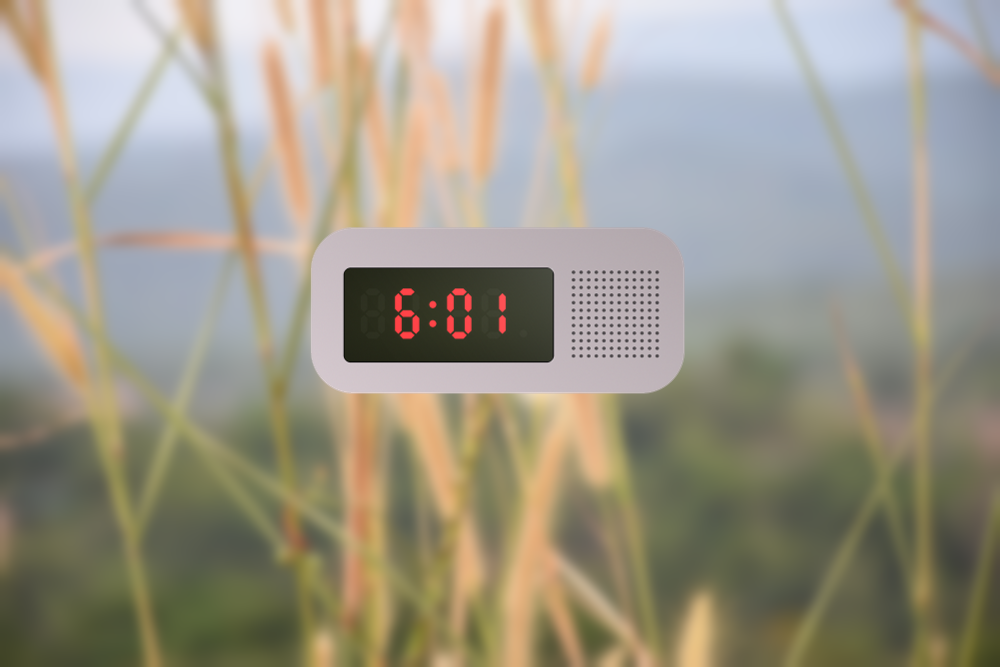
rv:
6.01
